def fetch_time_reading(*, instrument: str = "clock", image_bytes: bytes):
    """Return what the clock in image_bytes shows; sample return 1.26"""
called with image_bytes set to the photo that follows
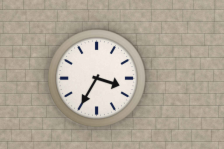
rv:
3.35
